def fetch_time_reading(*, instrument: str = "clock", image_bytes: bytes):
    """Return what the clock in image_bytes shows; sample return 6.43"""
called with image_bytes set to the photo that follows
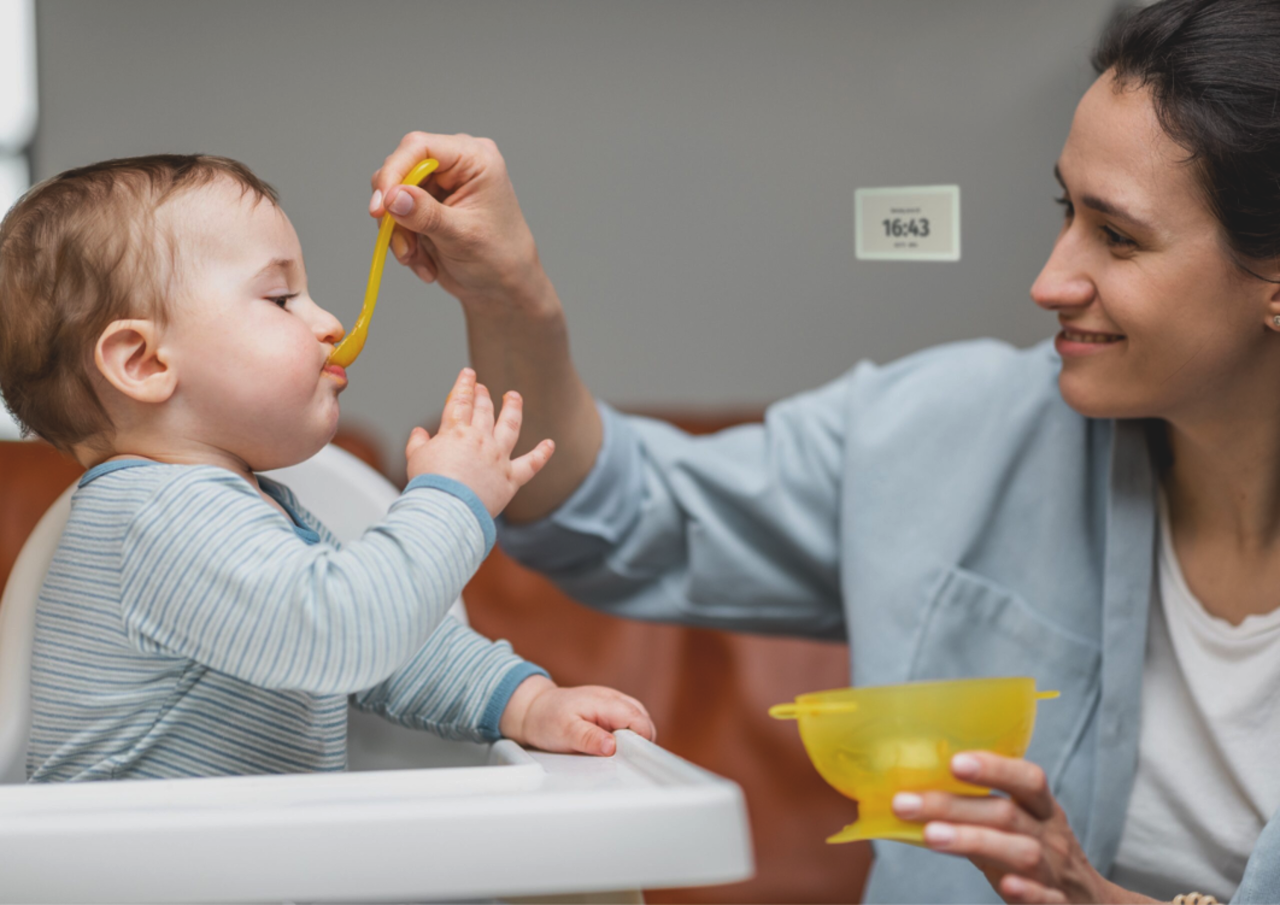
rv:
16.43
